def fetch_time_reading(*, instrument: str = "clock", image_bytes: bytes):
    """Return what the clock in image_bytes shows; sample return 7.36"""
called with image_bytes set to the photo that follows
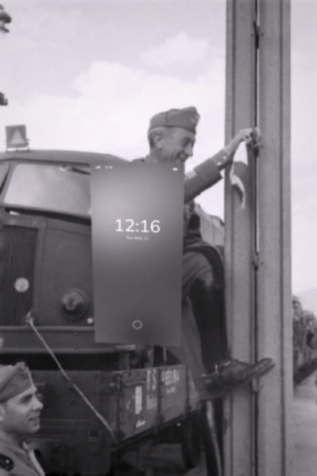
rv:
12.16
